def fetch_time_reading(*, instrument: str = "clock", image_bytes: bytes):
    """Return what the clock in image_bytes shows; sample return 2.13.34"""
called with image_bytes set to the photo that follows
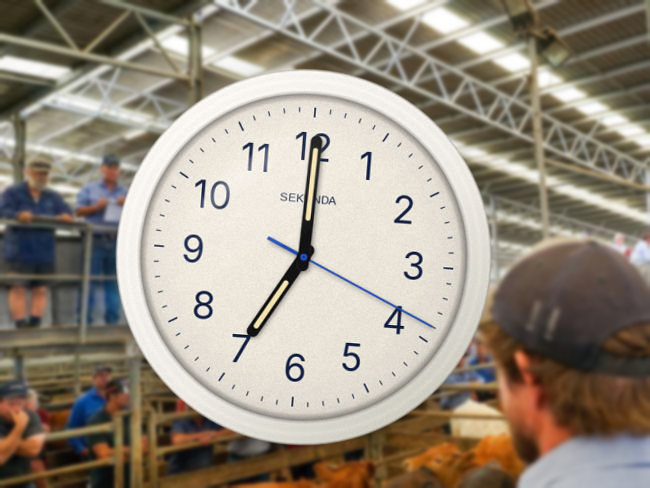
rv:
7.00.19
